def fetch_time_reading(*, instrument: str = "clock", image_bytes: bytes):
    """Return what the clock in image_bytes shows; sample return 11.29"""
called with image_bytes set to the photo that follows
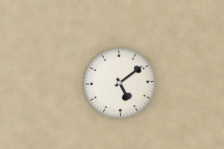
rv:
5.09
